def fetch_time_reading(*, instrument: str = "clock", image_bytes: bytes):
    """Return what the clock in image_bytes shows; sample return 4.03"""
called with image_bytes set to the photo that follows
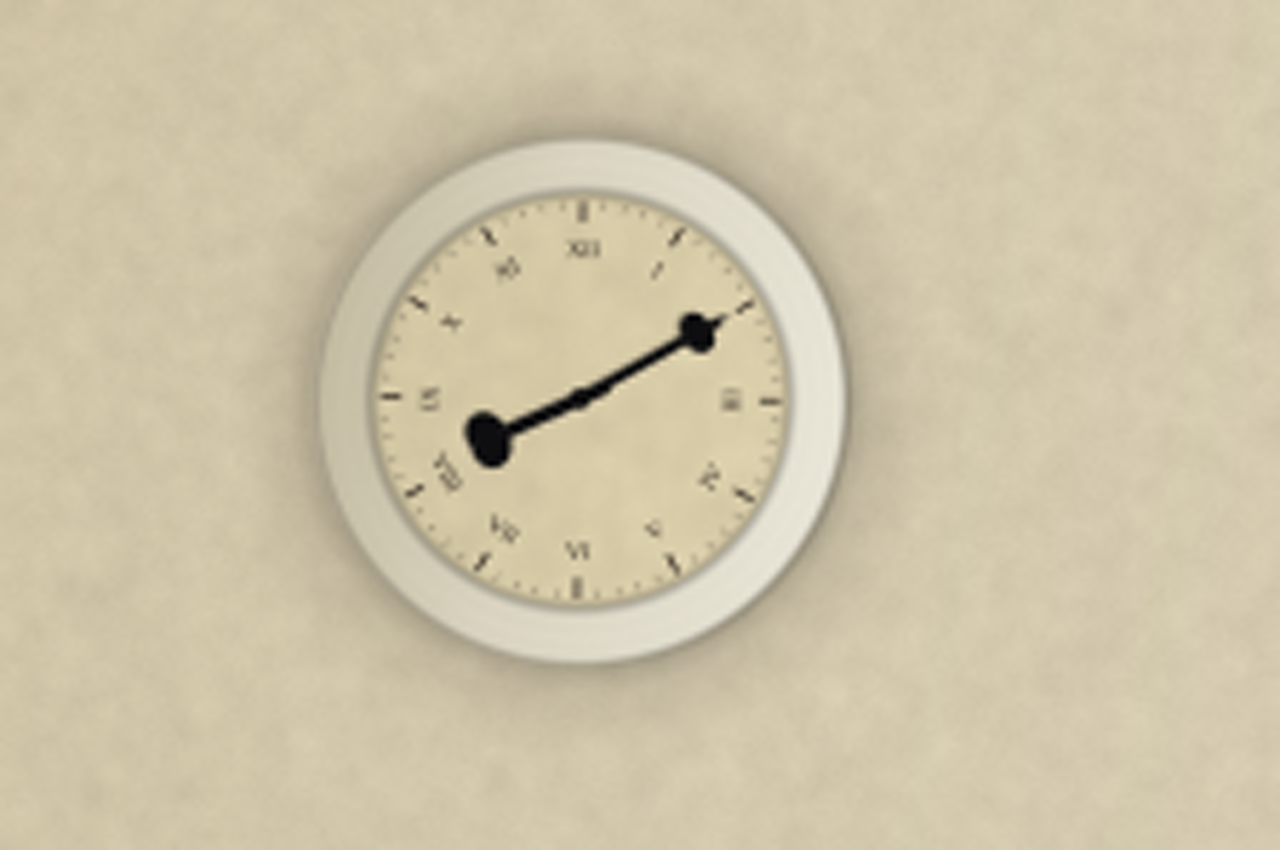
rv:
8.10
